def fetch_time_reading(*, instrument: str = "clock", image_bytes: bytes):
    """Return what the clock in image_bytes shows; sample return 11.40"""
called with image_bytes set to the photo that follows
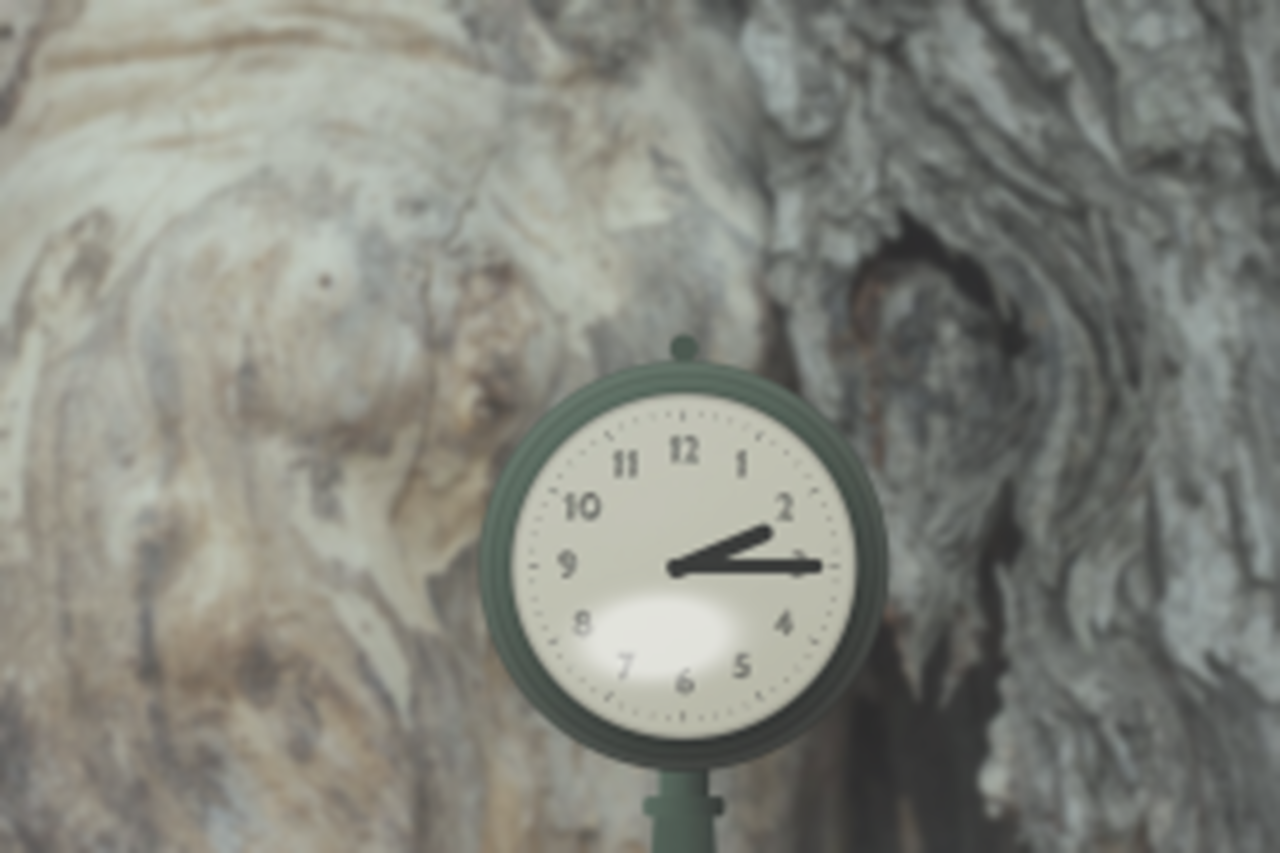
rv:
2.15
